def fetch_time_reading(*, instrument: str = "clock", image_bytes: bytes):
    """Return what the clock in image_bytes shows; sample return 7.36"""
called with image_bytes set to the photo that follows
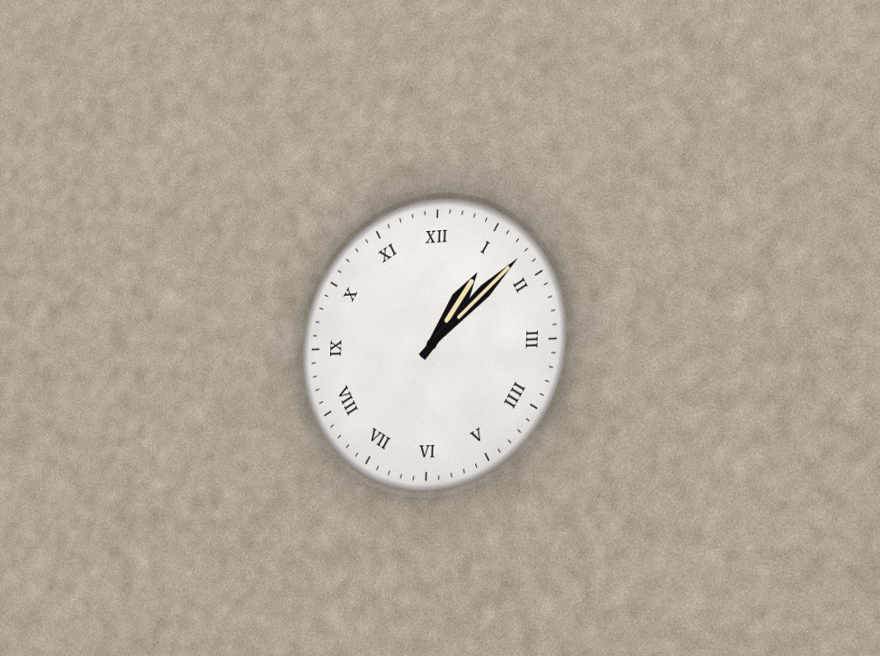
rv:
1.08
